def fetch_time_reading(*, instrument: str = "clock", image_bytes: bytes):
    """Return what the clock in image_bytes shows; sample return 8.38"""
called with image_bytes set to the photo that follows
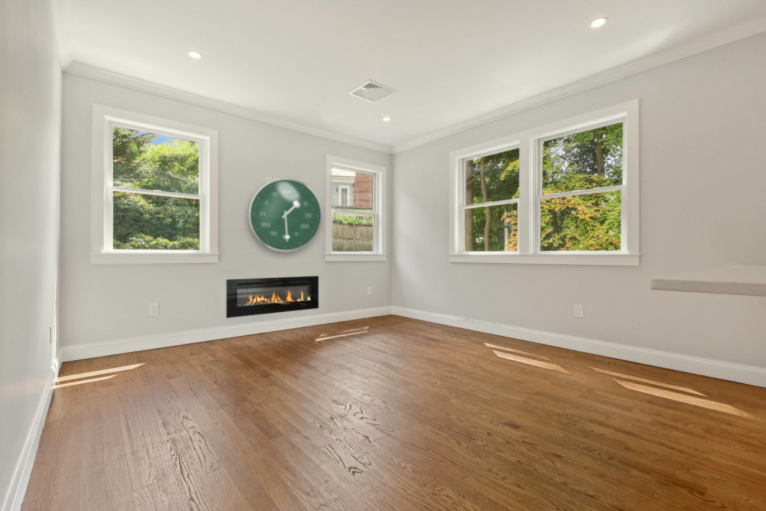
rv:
1.29
